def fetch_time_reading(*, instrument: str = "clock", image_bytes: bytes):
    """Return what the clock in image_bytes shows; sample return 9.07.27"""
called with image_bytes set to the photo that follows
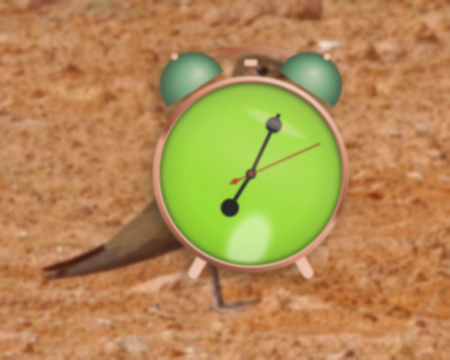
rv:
7.04.11
